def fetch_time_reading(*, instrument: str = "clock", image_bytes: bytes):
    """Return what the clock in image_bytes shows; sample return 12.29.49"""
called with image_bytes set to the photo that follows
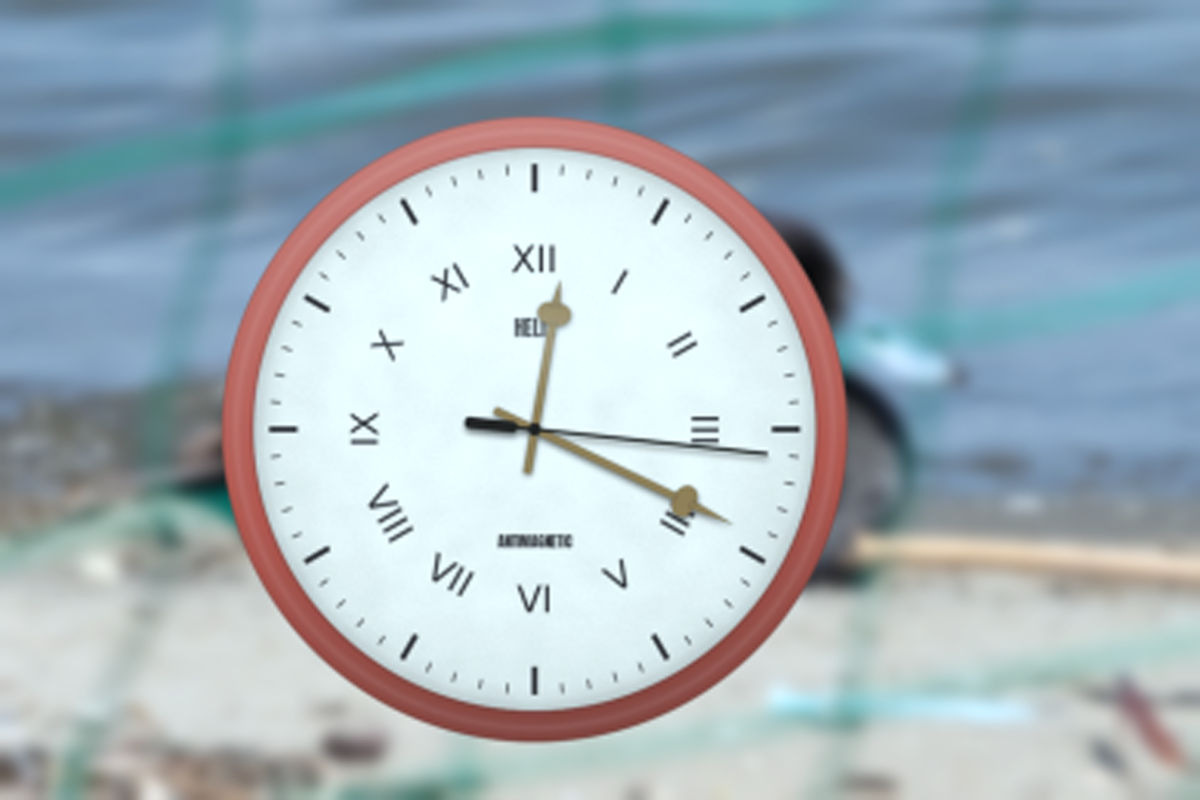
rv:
12.19.16
